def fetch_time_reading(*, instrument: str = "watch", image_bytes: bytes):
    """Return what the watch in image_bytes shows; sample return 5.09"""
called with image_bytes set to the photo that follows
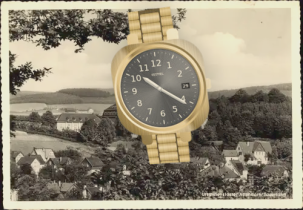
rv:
10.21
